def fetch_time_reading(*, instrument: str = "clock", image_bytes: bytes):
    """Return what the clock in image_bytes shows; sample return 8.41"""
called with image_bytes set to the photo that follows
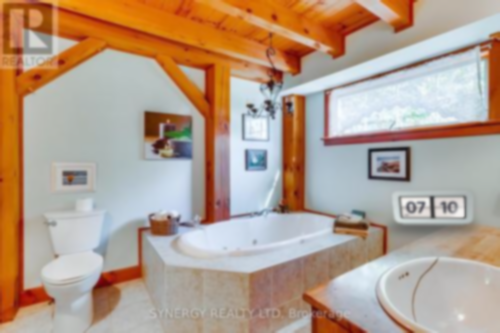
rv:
7.10
